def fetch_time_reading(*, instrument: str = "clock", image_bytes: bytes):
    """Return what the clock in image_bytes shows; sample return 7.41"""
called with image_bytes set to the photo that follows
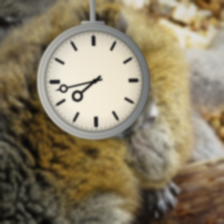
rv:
7.43
